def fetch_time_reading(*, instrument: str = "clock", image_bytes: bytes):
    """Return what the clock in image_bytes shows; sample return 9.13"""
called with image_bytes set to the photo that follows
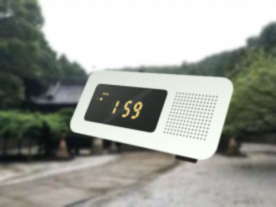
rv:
1.59
